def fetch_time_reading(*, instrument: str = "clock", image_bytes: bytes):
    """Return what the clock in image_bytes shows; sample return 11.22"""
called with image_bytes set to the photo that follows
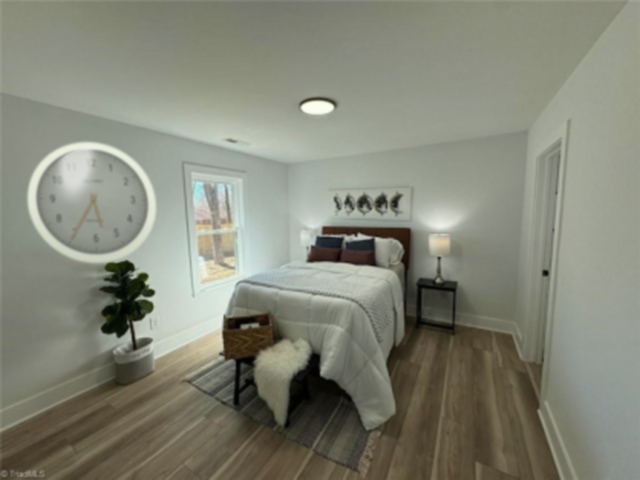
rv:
5.35
